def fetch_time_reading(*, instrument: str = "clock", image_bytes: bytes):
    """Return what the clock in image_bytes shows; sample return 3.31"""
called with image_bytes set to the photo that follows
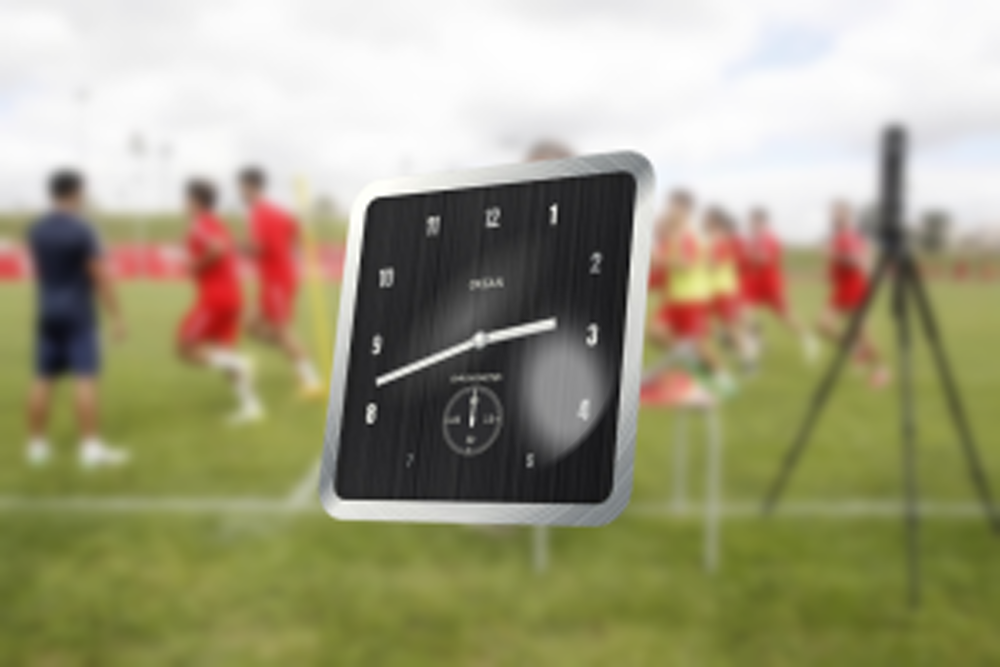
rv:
2.42
